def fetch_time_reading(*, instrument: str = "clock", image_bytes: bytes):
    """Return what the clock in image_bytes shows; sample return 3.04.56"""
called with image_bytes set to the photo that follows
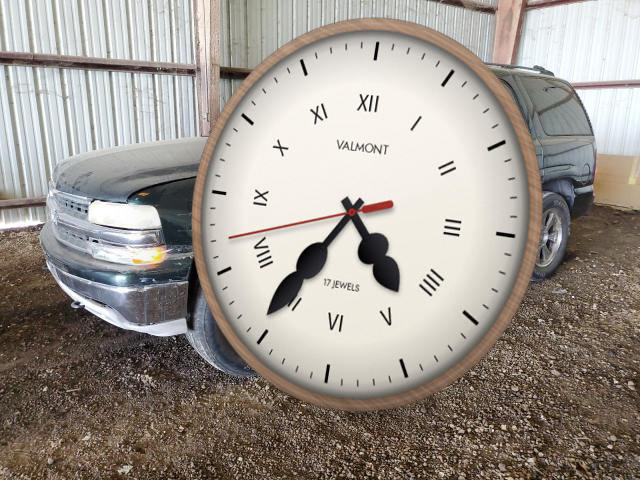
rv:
4.35.42
